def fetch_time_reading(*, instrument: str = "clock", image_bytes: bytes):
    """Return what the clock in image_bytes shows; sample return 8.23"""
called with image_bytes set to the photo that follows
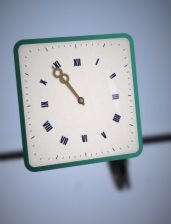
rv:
10.54
